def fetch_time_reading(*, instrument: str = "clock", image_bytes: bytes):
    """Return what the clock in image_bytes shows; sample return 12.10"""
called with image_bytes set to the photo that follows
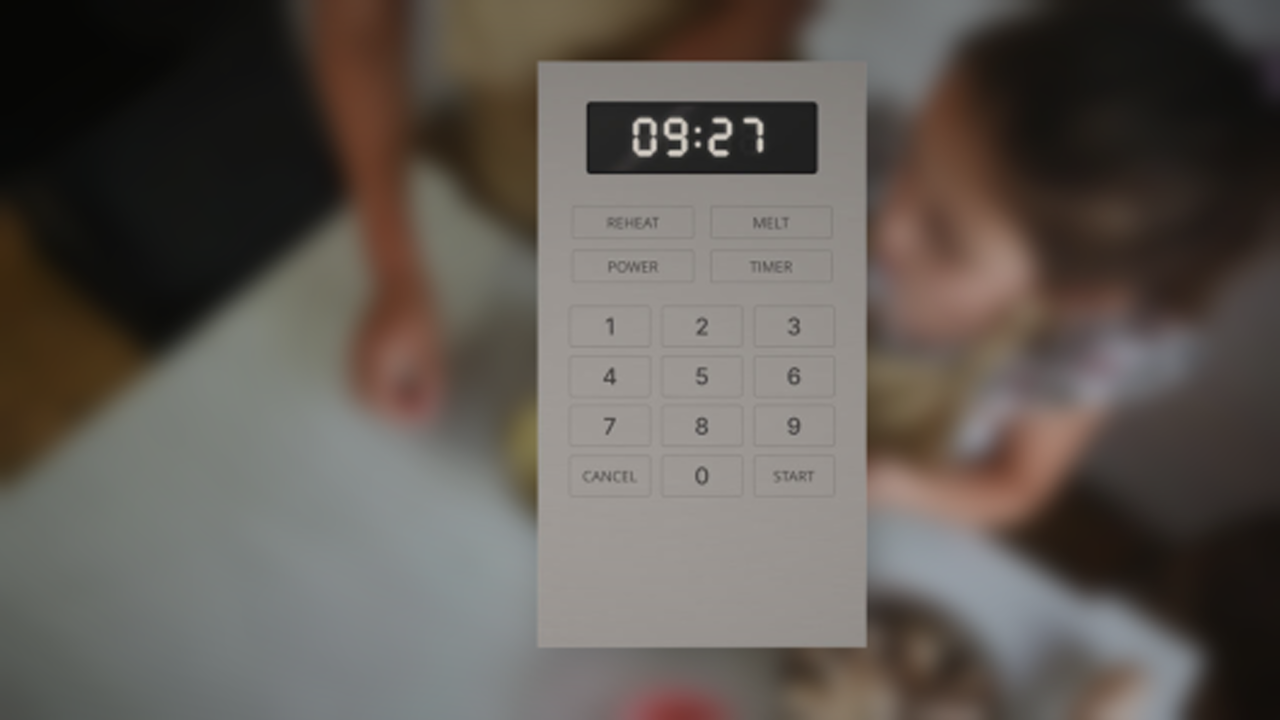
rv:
9.27
